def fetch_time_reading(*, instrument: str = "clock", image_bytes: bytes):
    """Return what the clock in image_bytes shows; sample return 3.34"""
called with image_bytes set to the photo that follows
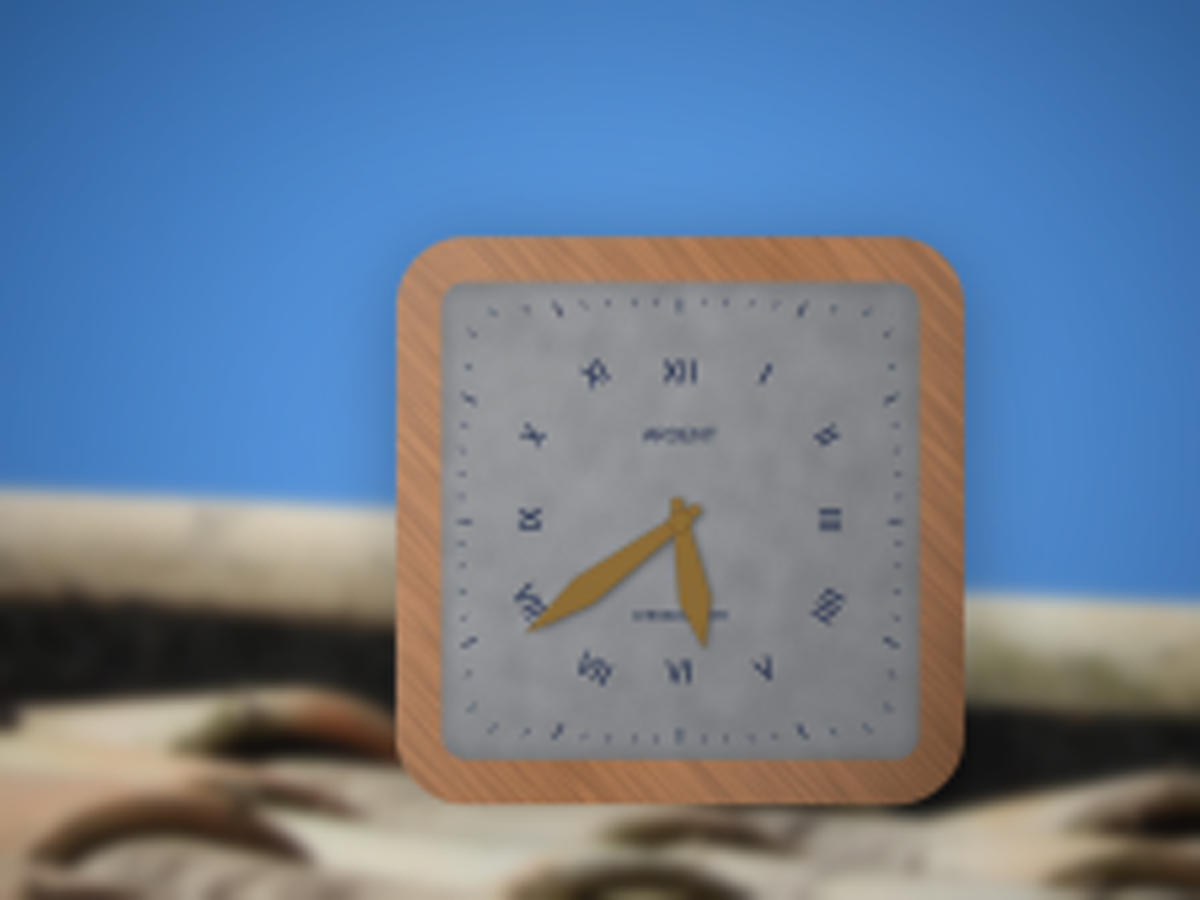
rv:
5.39
